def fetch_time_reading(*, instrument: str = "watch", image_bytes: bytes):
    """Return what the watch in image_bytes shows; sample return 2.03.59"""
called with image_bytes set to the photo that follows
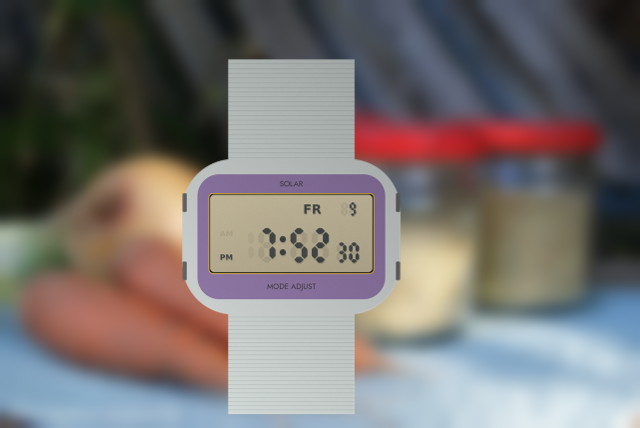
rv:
7.52.30
